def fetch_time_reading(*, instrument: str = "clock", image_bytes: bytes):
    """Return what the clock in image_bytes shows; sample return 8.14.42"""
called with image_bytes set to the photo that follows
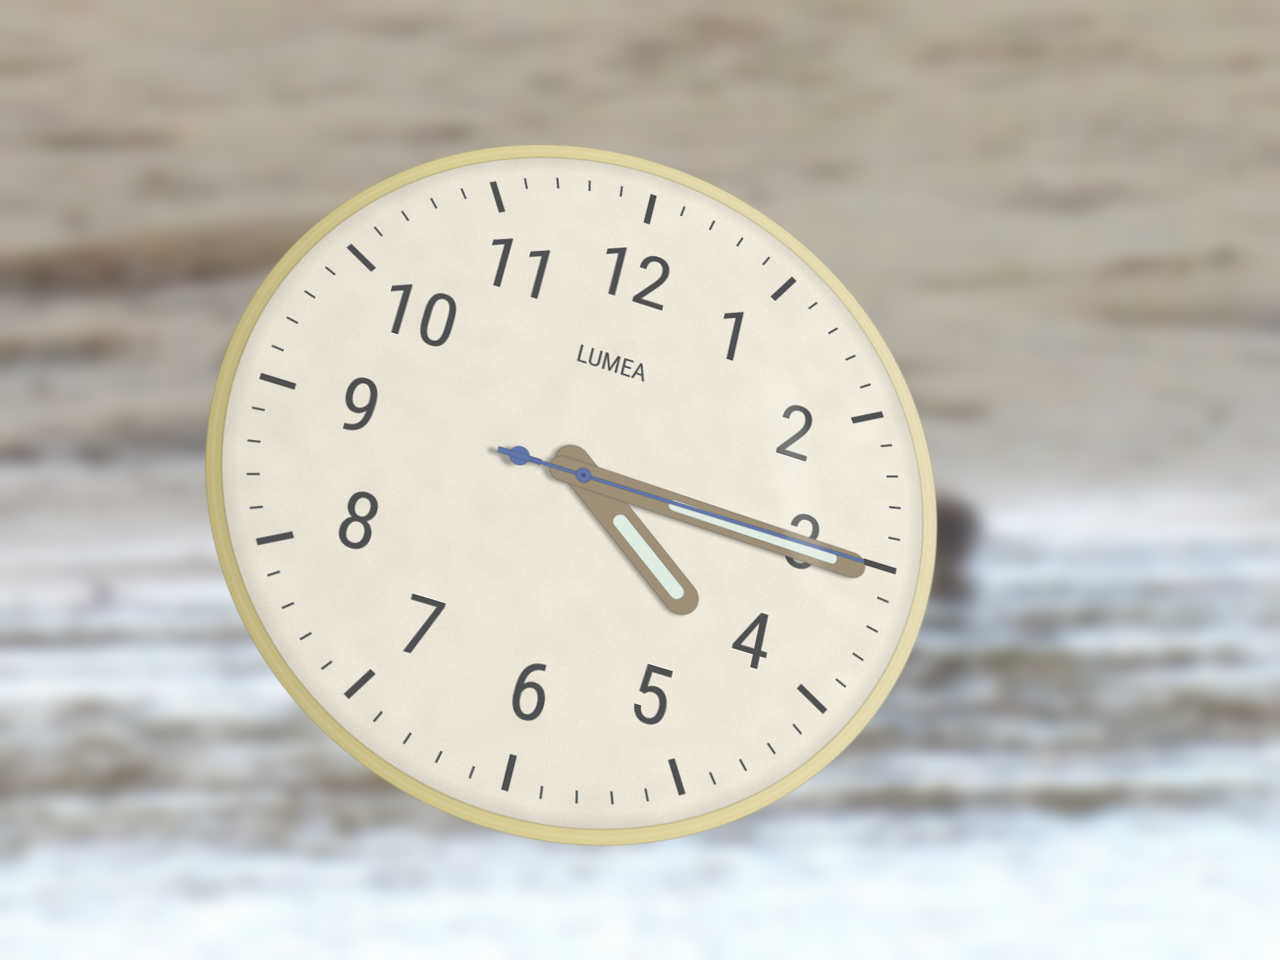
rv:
4.15.15
